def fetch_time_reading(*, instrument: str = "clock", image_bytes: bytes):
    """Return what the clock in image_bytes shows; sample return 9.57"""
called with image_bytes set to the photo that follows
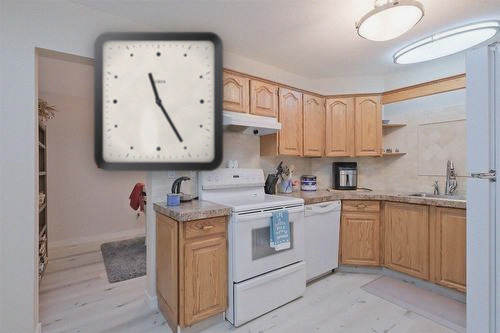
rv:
11.25
